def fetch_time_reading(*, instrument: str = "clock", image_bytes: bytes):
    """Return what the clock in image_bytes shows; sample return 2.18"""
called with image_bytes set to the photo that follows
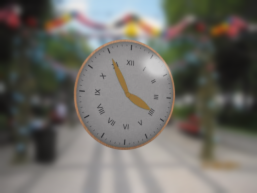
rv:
3.55
